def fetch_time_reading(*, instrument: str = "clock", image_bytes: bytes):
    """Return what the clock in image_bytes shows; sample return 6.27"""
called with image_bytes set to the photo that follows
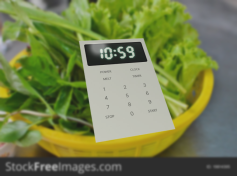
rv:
10.59
